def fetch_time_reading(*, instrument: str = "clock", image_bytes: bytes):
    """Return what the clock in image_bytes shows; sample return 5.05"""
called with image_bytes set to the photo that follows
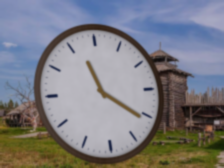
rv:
11.21
